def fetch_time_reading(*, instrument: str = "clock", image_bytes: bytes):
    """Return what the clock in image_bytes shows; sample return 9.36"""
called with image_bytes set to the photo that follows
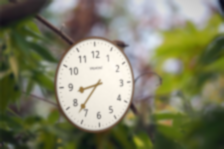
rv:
8.37
